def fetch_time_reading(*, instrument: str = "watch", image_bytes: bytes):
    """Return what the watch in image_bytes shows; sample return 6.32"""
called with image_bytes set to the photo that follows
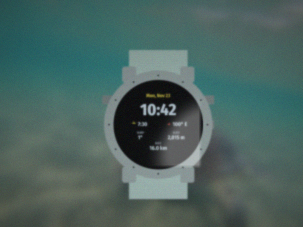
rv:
10.42
